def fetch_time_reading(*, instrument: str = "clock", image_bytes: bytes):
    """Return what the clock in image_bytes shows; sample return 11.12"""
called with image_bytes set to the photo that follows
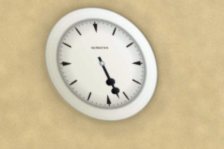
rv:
5.27
